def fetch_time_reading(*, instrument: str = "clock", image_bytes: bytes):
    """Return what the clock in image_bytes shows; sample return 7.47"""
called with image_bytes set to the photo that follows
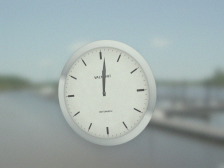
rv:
12.01
